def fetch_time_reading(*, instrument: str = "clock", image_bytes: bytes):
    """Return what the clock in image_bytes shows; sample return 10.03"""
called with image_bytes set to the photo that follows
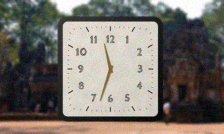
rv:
11.33
